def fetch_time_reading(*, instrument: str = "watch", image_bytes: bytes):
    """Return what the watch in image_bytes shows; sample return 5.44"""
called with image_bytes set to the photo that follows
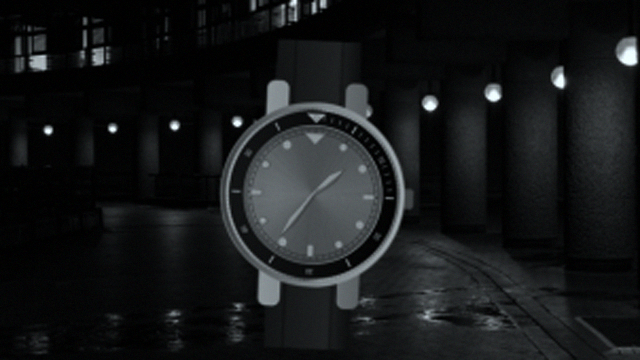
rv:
1.36
